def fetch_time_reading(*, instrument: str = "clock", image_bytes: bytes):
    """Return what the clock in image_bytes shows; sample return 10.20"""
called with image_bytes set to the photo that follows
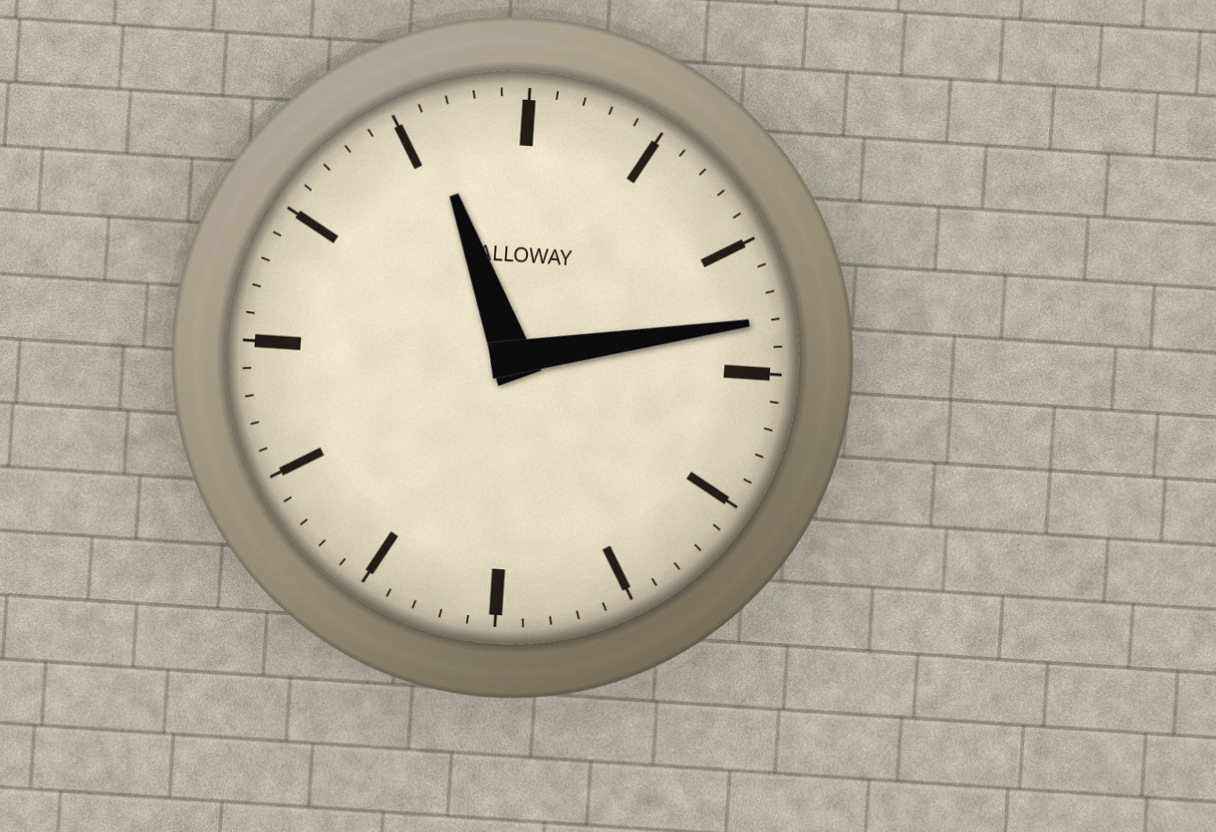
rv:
11.13
